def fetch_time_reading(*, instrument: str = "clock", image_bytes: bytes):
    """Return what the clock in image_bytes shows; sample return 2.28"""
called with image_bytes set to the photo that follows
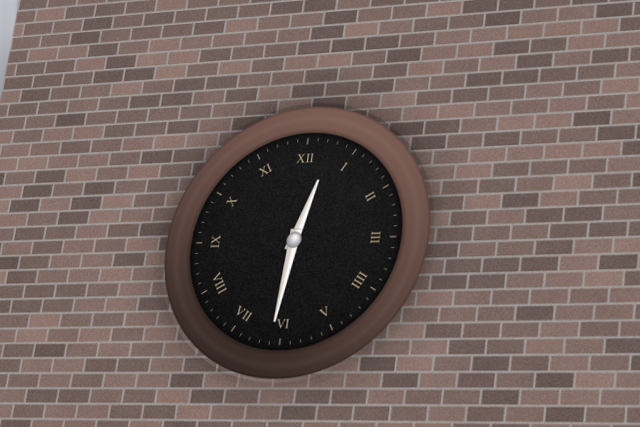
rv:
12.31
